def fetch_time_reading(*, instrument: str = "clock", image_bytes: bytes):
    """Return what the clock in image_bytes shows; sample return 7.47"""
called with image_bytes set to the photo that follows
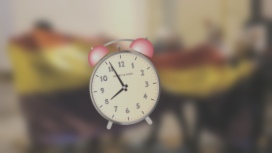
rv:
7.56
